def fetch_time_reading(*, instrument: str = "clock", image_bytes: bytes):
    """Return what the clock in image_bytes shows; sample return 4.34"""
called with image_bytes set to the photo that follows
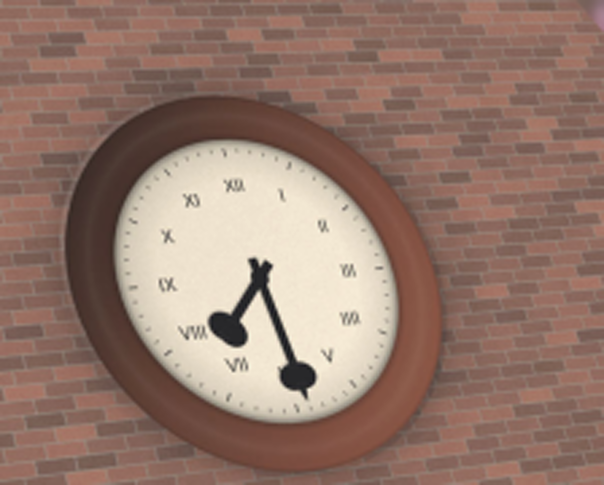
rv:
7.29
